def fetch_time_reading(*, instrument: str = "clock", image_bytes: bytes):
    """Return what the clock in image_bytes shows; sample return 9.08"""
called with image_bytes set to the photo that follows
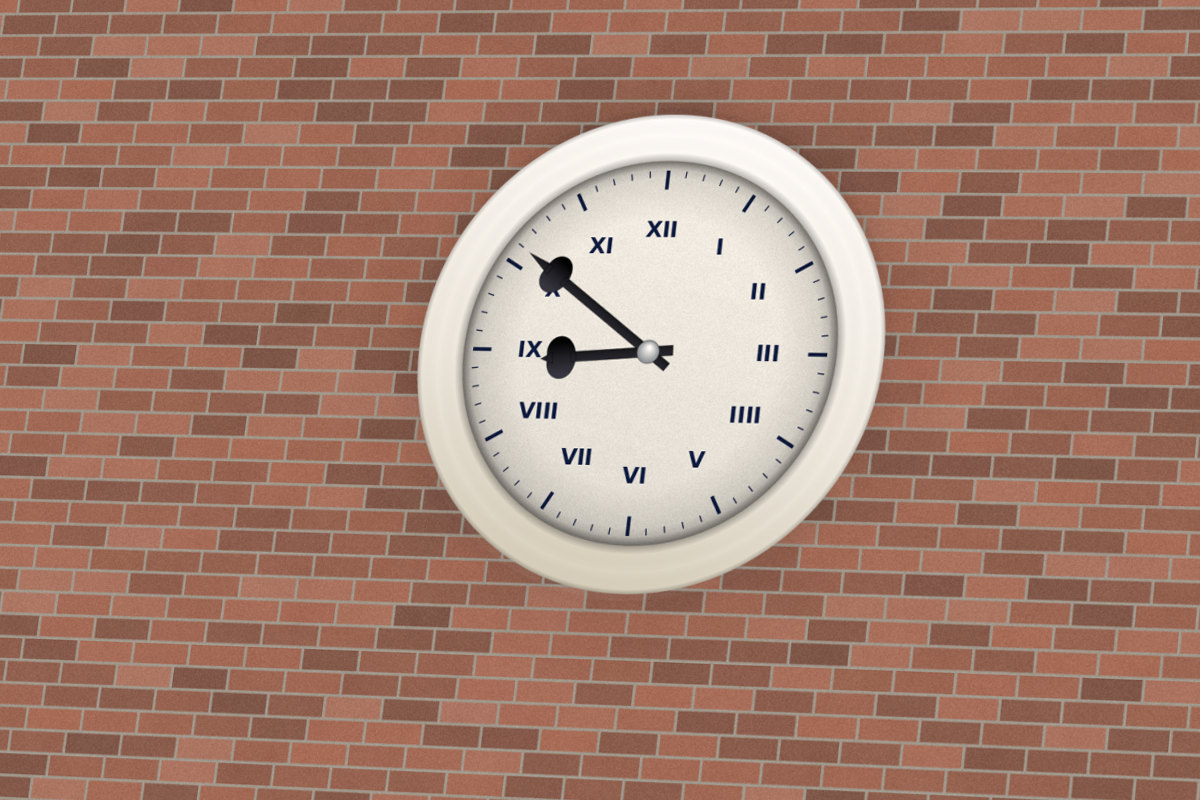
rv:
8.51
